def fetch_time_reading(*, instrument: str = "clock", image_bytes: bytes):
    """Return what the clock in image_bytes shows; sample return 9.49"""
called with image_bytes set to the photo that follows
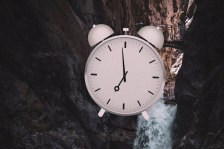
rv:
6.59
